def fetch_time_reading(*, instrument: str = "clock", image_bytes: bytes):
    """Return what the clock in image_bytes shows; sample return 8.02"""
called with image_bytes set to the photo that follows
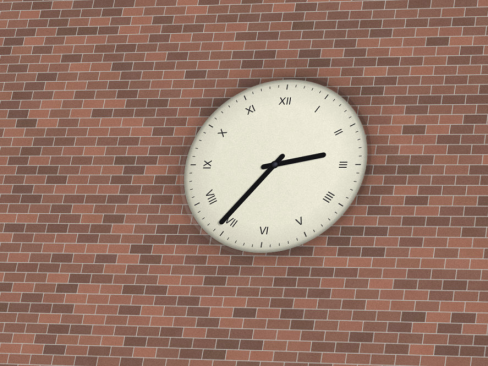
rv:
2.36
